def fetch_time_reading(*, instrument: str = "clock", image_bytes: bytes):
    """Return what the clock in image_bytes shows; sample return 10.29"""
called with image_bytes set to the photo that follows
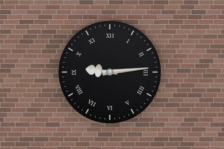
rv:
9.14
